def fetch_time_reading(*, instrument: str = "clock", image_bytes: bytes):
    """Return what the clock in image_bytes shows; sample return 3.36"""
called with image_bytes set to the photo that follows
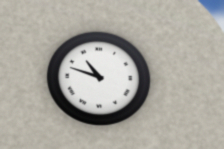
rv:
10.48
